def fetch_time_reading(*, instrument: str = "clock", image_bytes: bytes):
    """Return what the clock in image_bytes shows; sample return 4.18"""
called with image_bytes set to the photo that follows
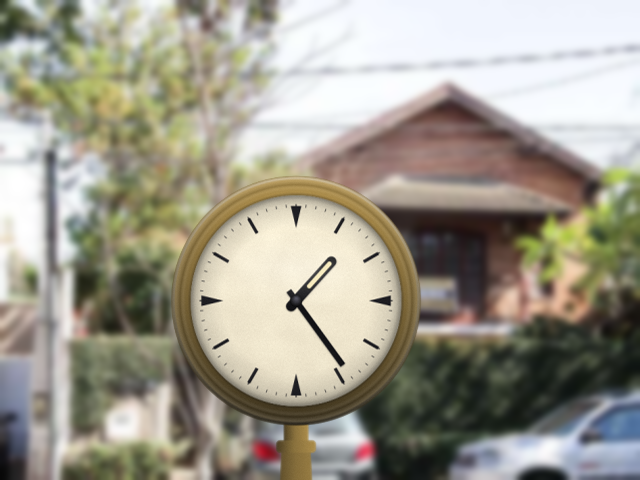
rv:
1.24
